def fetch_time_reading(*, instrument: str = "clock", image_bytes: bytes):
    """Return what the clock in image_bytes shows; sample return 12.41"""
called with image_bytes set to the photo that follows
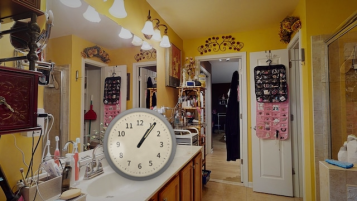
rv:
1.06
